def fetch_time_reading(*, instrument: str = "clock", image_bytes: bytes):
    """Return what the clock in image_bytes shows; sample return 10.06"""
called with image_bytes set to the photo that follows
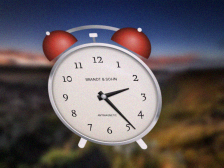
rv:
2.24
